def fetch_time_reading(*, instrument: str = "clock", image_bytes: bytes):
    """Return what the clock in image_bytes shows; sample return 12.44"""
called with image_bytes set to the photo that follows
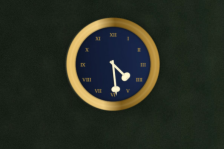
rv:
4.29
